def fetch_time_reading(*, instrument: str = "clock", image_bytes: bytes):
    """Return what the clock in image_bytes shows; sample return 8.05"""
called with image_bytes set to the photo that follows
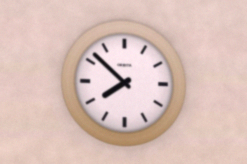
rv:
7.52
